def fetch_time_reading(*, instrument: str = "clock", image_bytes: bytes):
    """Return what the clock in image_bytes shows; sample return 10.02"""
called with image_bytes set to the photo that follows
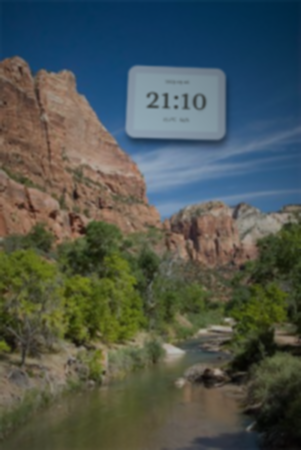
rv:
21.10
